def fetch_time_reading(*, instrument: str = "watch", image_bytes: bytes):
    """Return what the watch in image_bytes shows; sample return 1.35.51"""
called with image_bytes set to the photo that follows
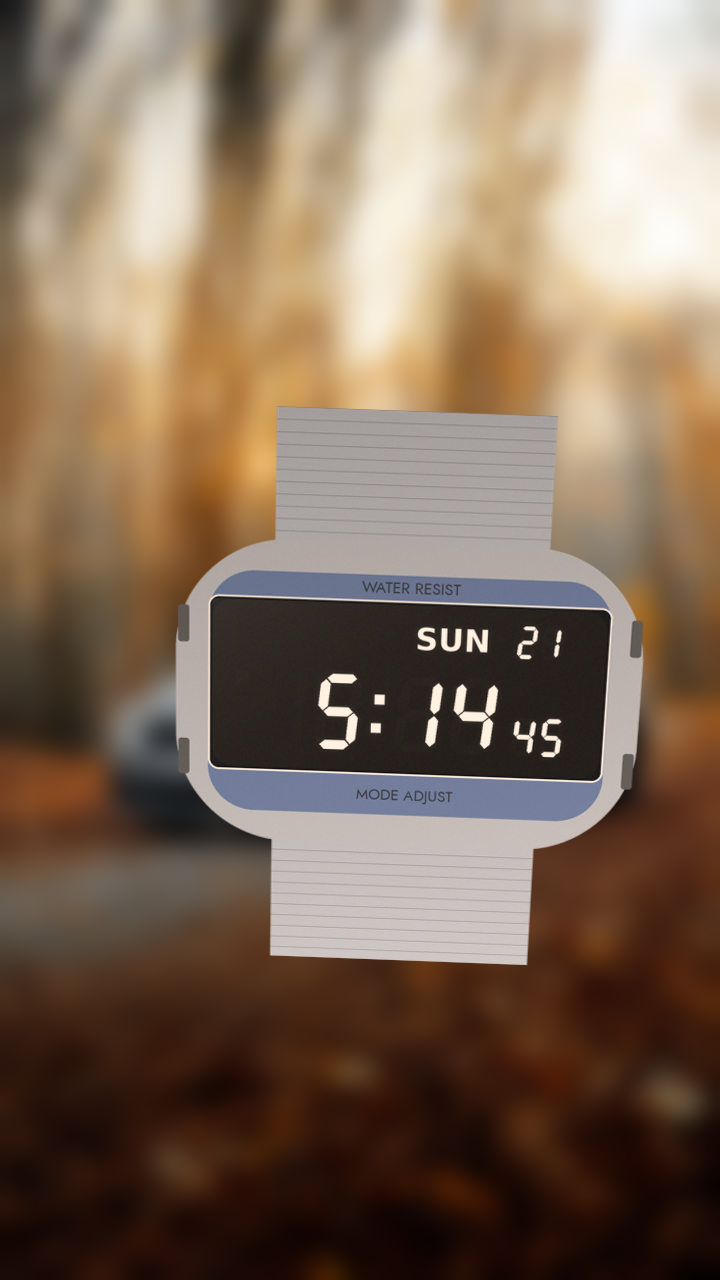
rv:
5.14.45
